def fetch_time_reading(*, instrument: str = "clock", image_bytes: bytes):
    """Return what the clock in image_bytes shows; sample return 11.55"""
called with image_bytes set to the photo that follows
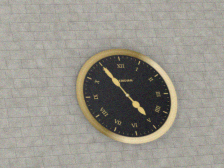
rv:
4.55
